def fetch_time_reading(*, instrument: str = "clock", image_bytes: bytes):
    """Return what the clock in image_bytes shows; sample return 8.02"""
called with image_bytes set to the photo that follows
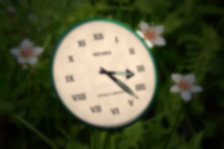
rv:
3.23
